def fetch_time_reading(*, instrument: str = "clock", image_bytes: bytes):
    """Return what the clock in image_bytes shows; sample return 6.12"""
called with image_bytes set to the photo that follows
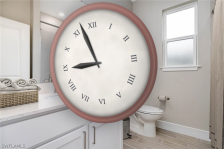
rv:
8.57
